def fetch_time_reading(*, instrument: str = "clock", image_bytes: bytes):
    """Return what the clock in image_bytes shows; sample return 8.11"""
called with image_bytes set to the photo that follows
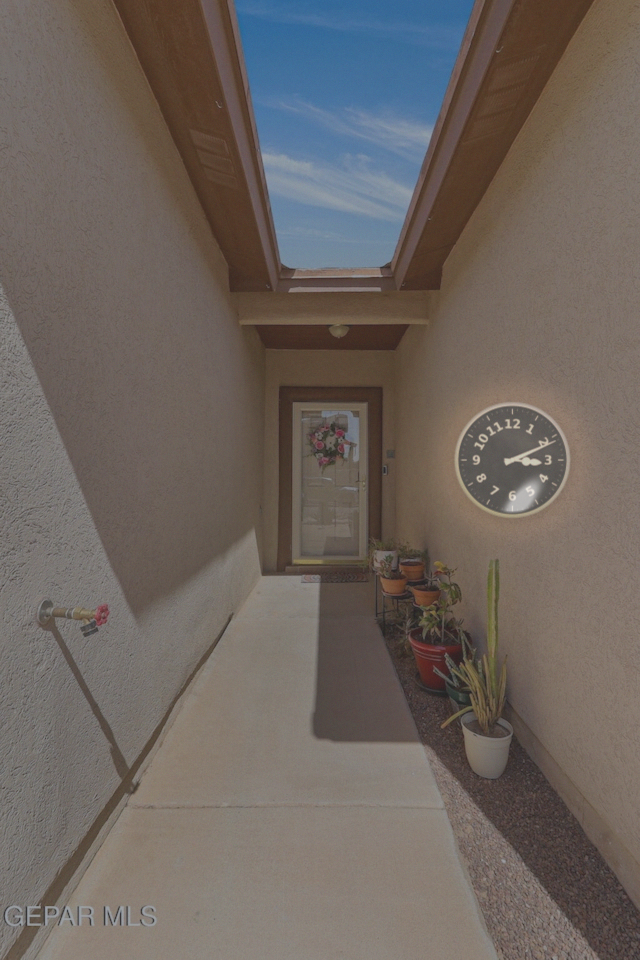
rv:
3.11
